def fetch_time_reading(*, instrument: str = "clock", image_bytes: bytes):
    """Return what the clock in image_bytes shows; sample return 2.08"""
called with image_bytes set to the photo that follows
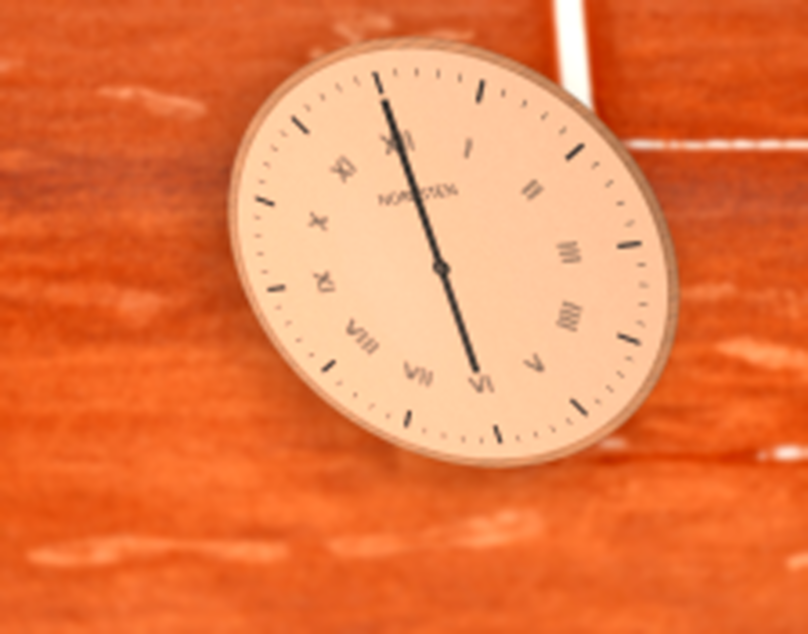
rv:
6.00
